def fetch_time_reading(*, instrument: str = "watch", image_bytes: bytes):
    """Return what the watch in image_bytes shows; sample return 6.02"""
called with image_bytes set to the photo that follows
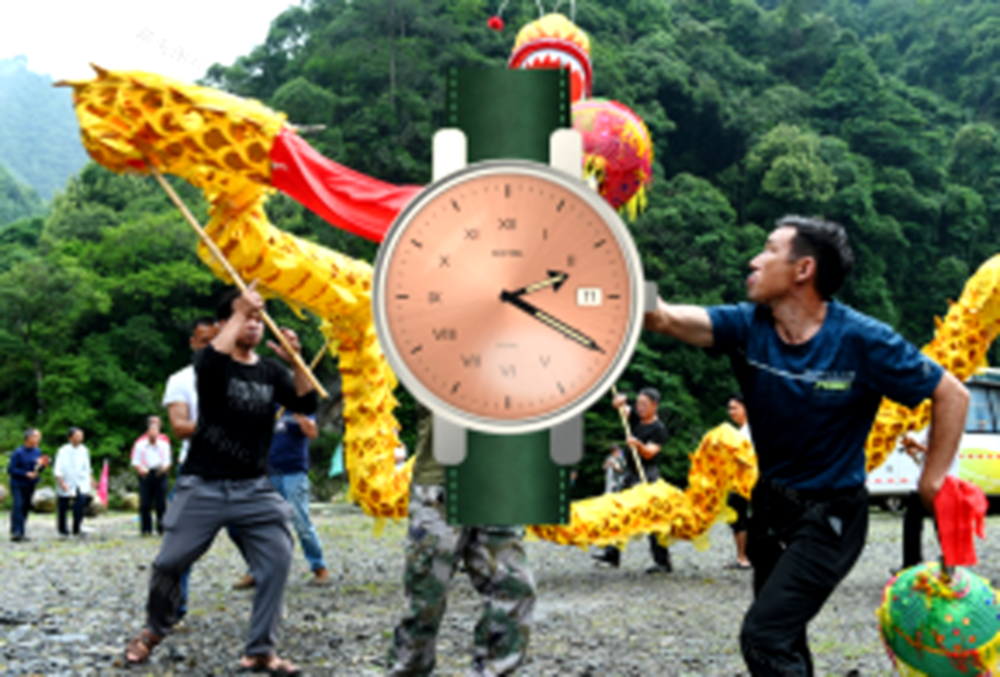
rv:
2.20
